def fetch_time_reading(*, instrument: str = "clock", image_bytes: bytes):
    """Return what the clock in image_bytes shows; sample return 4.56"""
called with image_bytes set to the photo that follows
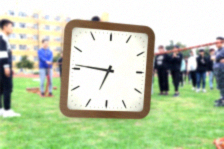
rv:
6.46
